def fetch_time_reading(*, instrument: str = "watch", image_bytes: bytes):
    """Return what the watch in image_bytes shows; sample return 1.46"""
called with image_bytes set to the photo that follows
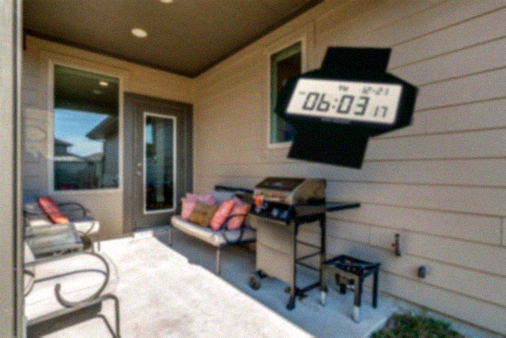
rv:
6.03
